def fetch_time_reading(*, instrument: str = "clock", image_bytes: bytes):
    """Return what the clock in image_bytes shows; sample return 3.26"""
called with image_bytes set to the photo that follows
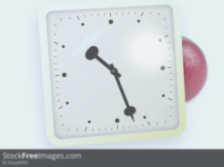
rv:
10.27
